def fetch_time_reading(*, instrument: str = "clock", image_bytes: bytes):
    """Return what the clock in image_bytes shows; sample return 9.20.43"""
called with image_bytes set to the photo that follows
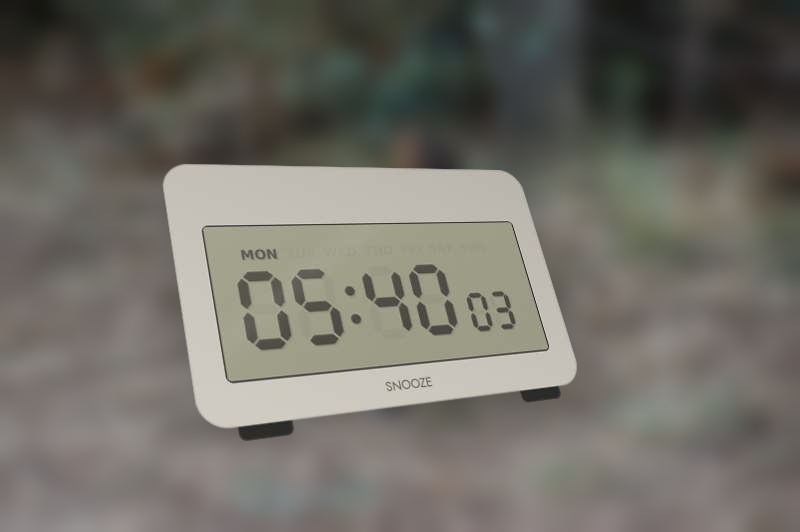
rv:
5.40.03
